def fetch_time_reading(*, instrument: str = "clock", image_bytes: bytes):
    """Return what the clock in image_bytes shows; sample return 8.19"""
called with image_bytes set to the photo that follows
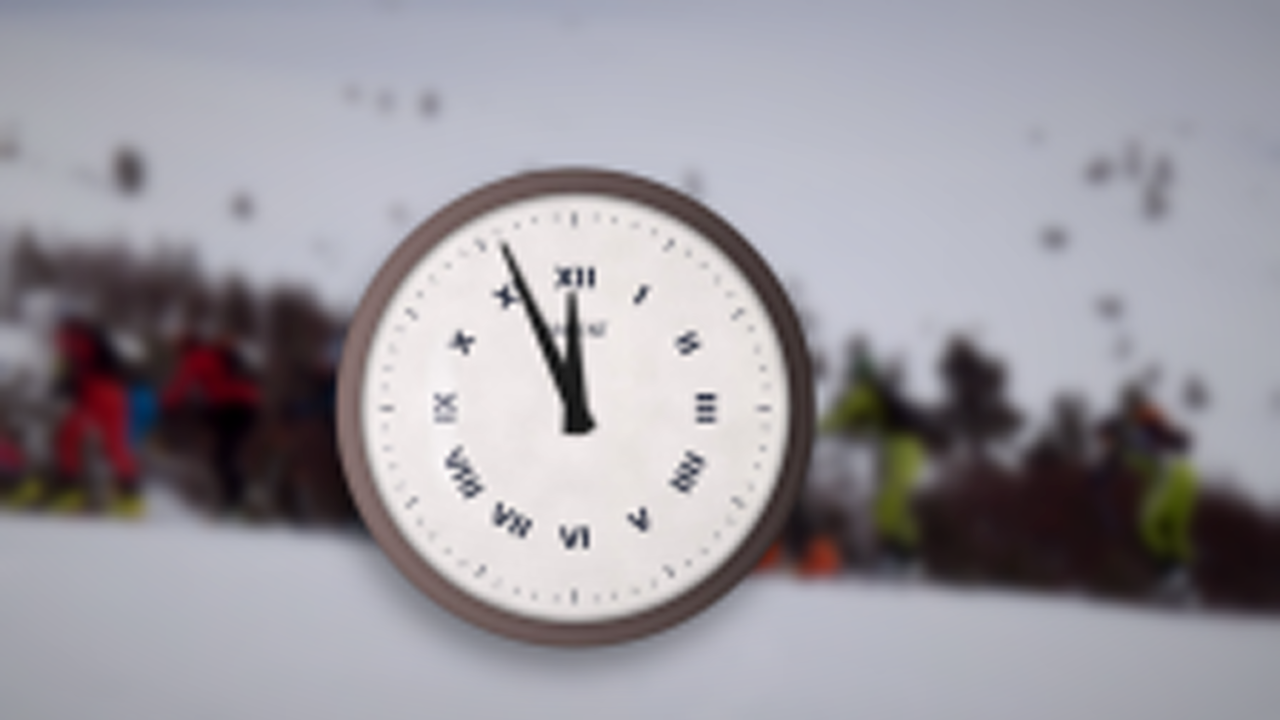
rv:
11.56
